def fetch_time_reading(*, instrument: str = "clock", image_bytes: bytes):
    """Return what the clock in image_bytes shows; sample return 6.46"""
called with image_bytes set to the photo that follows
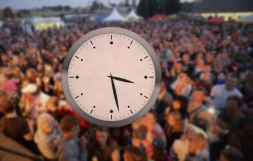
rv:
3.28
